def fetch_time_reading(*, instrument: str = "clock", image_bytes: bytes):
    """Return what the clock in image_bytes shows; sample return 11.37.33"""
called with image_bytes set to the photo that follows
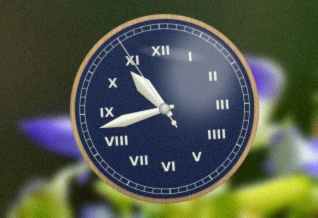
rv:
10.42.55
